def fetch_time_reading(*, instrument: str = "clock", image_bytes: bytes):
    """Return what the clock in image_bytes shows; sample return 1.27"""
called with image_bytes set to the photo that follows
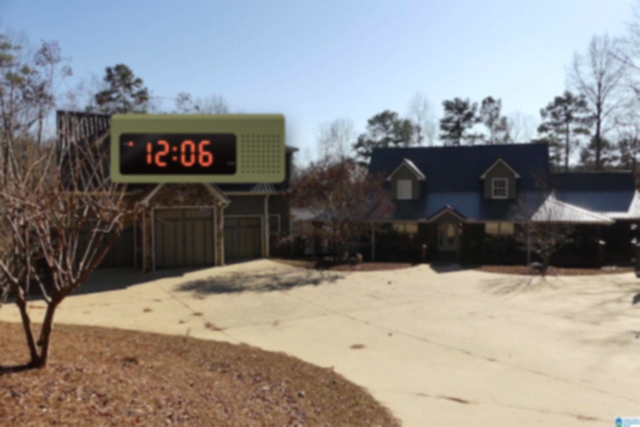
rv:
12.06
